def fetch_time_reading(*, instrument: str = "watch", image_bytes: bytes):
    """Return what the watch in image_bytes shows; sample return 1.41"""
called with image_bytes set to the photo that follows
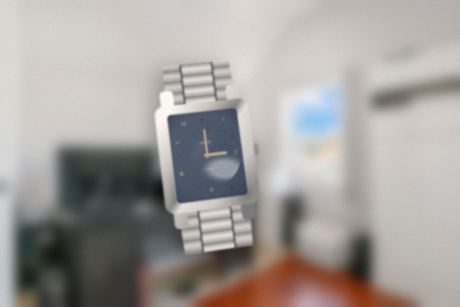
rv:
3.00
